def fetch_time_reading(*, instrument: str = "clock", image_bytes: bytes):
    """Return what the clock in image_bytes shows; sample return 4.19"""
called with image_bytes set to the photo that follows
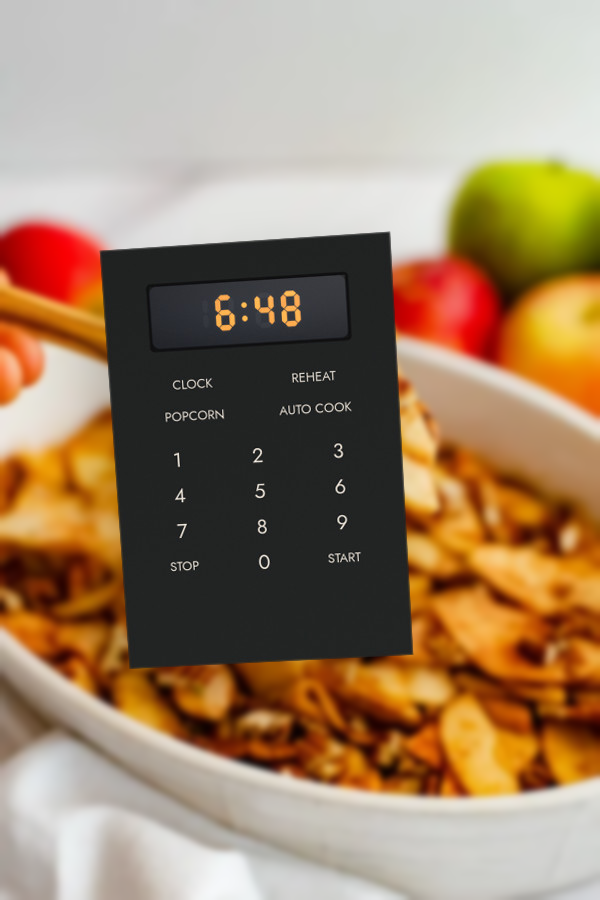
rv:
6.48
